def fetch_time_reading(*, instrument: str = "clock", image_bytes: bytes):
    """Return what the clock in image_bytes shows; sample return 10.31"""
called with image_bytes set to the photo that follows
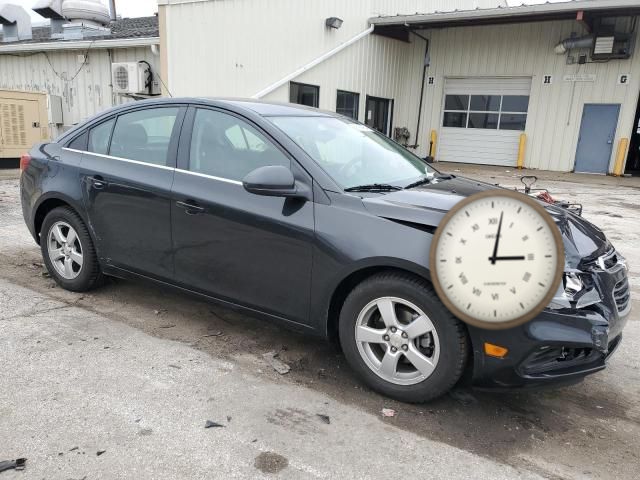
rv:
3.02
